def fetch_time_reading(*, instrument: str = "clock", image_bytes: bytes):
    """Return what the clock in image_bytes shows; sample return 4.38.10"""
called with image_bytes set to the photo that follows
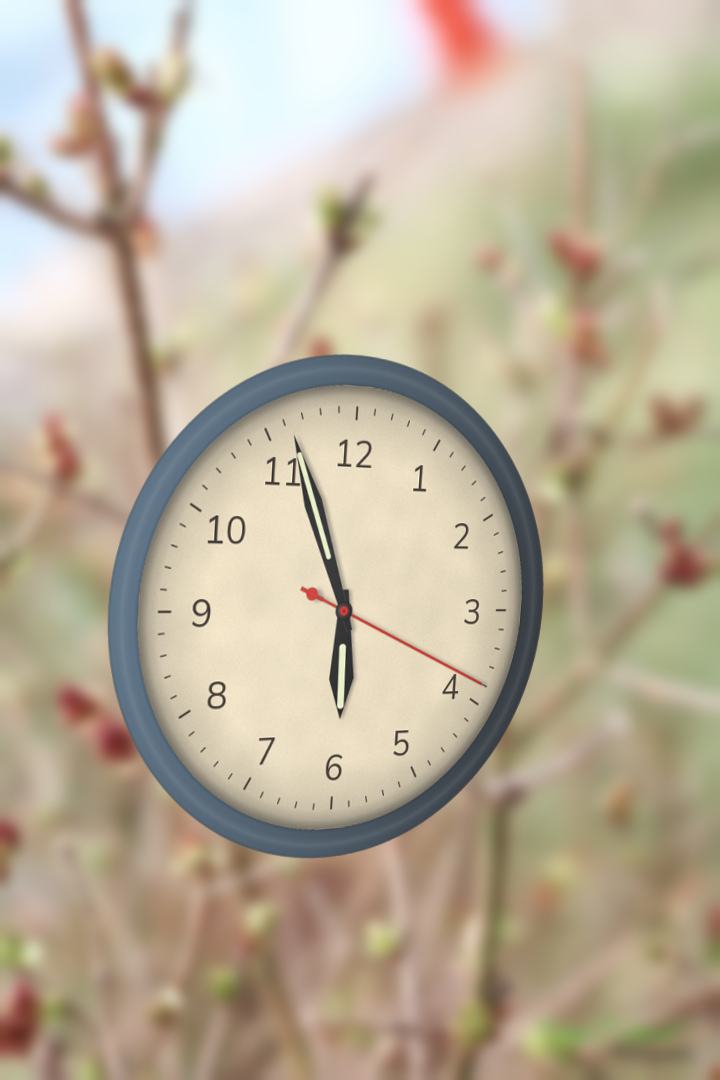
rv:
5.56.19
